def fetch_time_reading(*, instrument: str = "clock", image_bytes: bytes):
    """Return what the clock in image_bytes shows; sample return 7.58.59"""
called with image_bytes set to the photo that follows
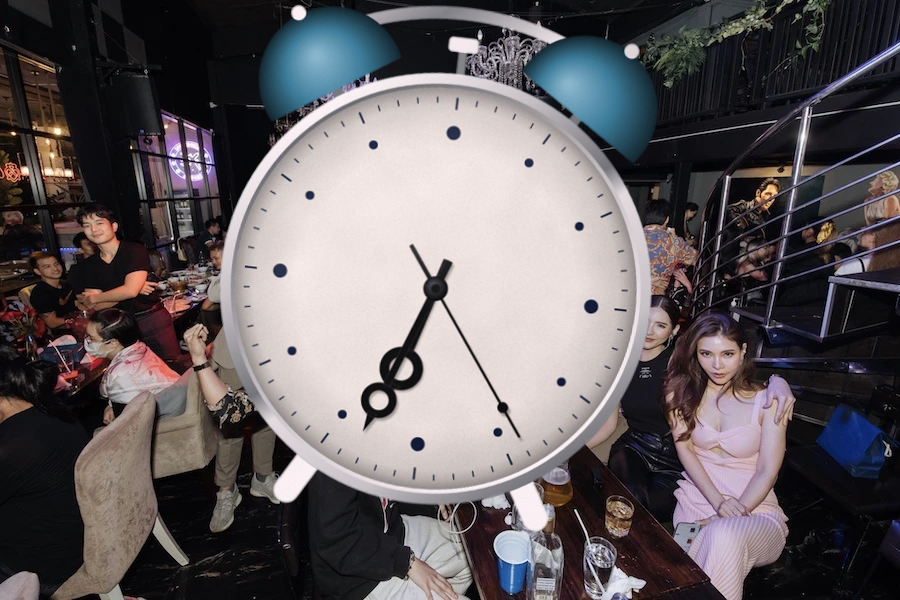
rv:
6.33.24
